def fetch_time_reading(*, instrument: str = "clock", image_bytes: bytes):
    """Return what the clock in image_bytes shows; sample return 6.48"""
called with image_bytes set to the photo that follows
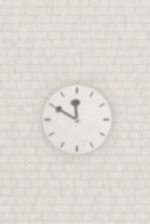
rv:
11.50
